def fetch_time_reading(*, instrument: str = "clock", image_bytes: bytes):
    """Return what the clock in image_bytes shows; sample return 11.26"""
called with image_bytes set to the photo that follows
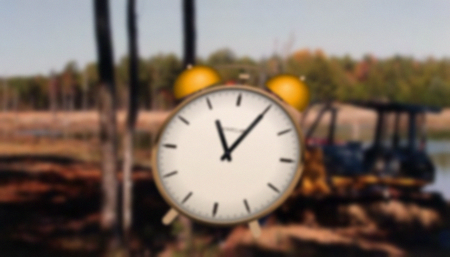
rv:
11.05
